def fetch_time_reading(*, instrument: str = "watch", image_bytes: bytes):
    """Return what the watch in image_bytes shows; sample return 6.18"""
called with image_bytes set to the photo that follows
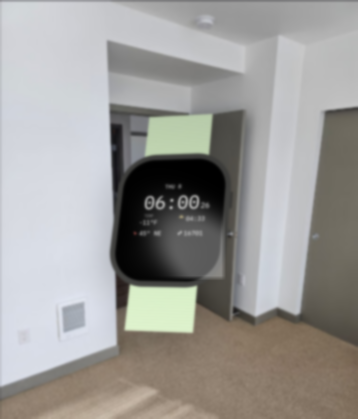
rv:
6.00
